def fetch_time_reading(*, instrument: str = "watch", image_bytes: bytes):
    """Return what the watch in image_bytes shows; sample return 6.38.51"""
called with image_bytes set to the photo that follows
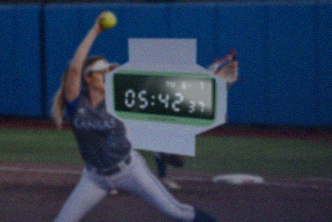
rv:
5.42.37
